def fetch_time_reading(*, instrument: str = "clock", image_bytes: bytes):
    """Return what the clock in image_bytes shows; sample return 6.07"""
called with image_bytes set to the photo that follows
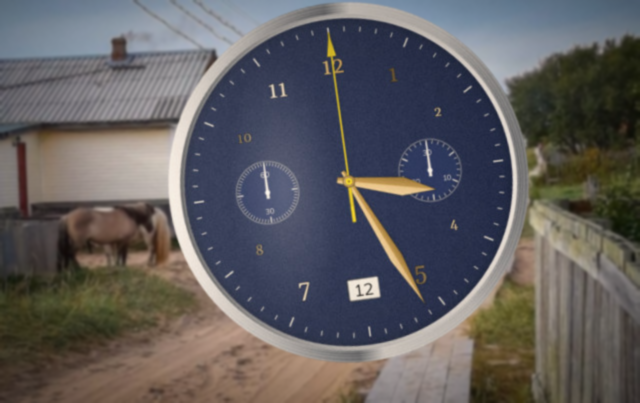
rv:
3.26
